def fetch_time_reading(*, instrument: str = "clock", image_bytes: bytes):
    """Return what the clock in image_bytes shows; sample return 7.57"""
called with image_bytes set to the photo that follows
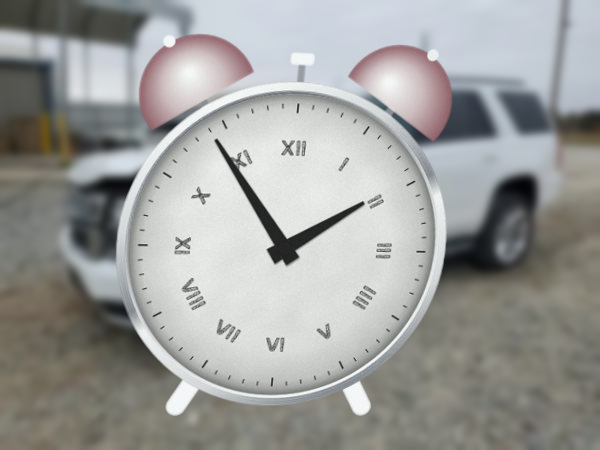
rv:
1.54
